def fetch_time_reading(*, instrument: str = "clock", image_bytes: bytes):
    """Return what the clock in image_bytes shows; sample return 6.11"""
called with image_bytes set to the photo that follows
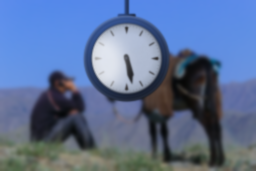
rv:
5.28
